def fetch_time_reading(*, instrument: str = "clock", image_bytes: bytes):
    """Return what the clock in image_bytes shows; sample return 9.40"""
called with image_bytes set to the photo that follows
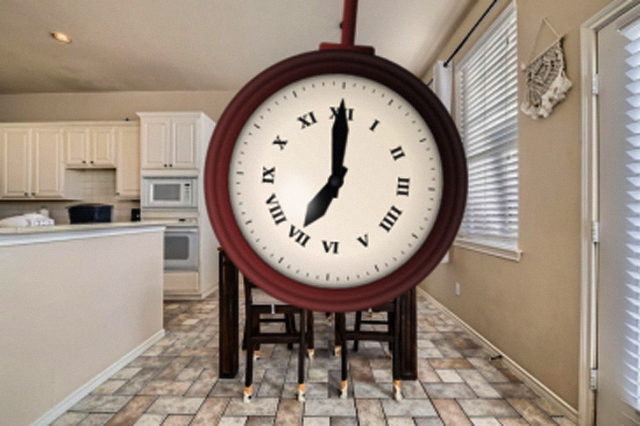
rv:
7.00
